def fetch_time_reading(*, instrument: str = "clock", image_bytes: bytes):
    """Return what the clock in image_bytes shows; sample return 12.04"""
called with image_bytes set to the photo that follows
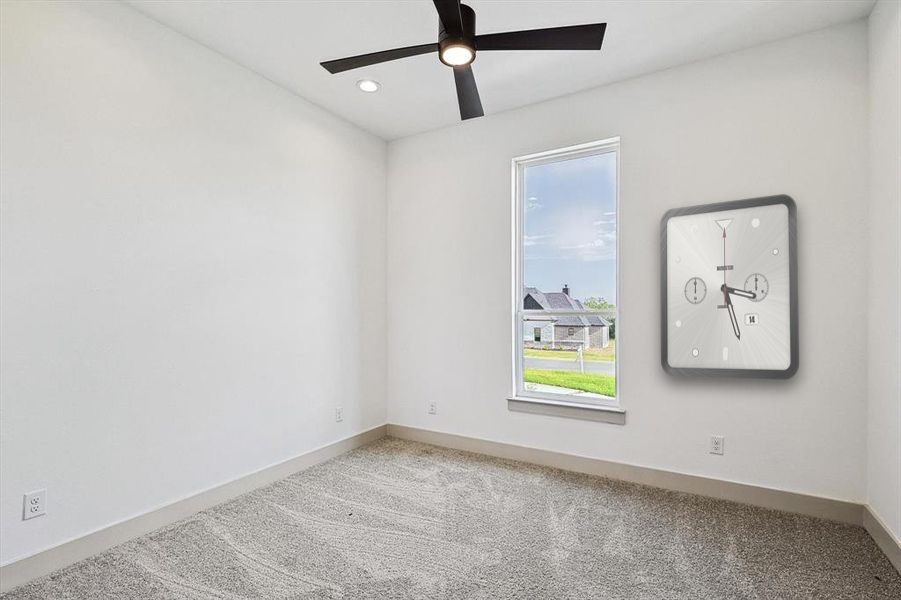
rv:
3.27
